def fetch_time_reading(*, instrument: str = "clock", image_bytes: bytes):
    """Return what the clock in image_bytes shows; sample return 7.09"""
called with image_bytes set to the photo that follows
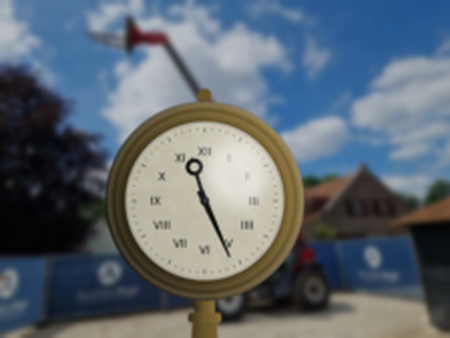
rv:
11.26
